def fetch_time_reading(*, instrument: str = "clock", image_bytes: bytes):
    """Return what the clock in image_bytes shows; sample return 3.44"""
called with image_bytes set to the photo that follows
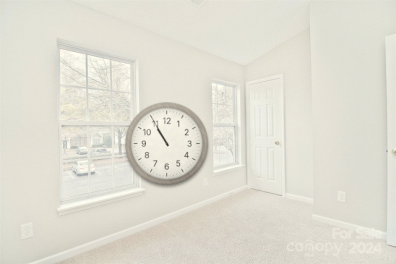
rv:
10.55
